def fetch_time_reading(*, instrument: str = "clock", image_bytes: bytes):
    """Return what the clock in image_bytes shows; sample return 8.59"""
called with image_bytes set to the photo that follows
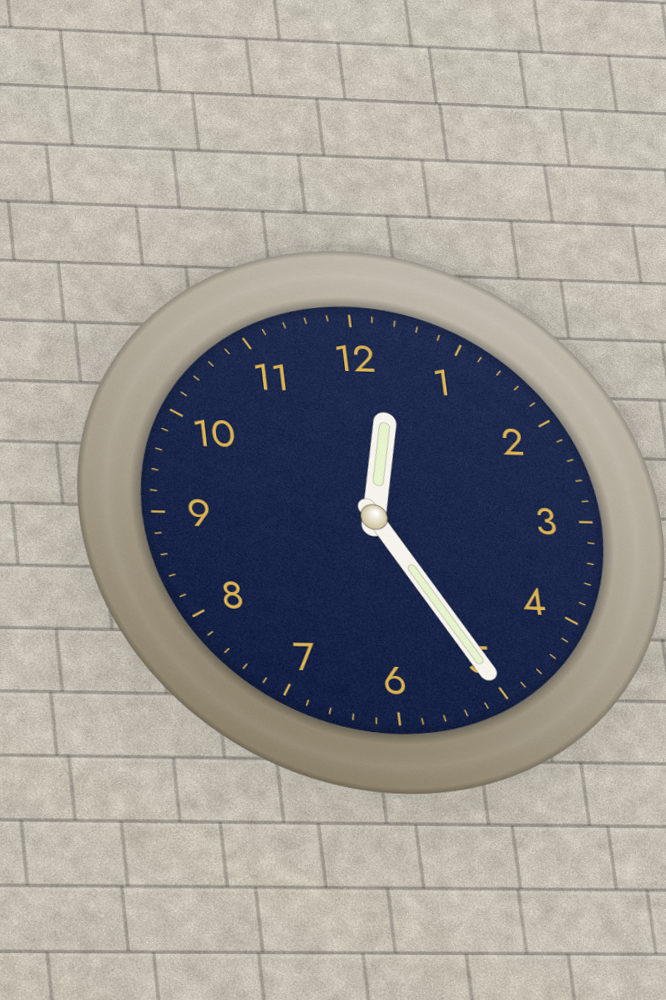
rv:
12.25
